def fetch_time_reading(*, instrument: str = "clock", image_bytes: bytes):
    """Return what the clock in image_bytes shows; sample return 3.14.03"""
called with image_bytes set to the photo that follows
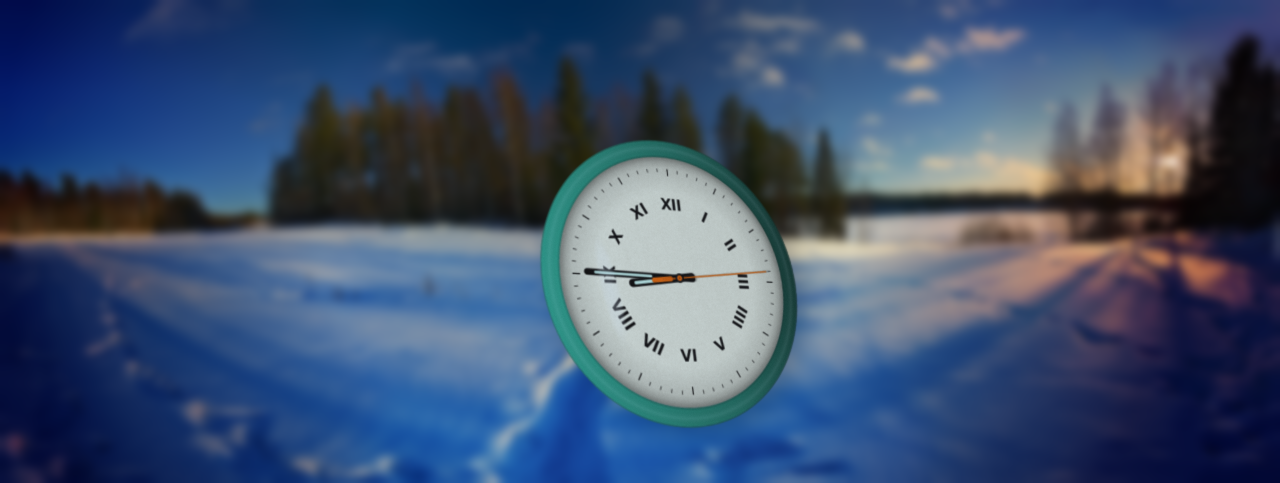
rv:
8.45.14
